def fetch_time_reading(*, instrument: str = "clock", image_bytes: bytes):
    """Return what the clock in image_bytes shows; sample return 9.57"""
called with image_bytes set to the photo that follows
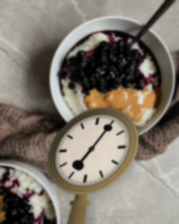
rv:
7.05
